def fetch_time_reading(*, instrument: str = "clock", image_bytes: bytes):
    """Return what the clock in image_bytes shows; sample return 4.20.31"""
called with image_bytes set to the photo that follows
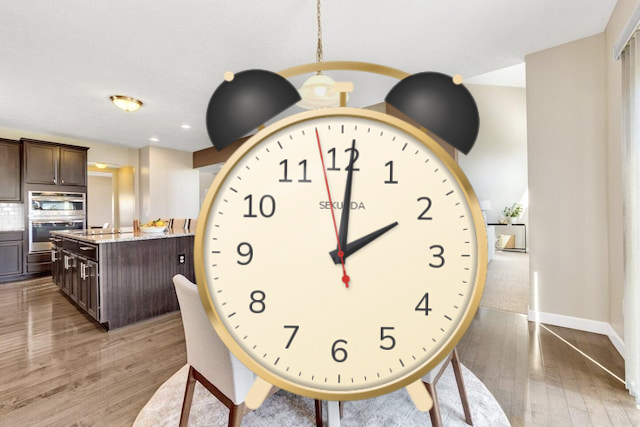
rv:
2.00.58
